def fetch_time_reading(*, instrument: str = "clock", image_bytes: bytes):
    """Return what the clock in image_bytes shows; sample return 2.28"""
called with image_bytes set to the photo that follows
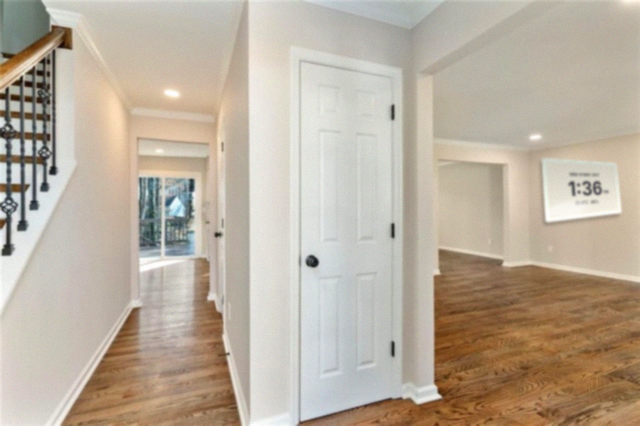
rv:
1.36
